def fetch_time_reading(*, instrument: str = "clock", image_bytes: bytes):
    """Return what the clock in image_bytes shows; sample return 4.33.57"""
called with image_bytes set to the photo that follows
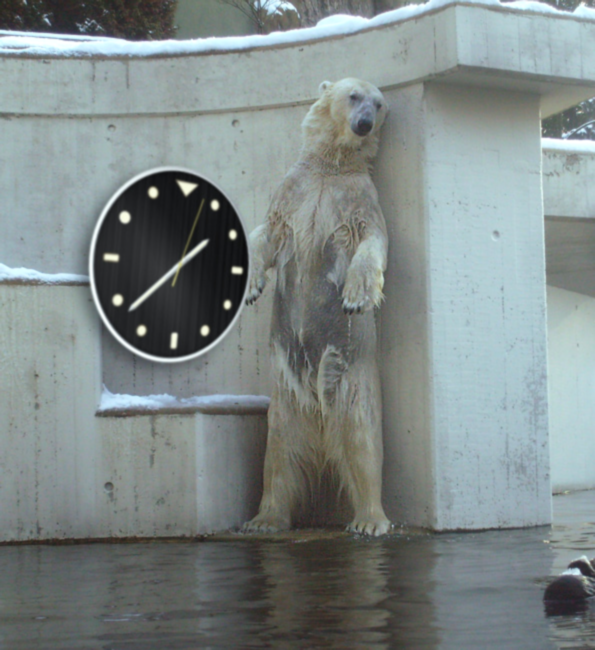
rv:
1.38.03
